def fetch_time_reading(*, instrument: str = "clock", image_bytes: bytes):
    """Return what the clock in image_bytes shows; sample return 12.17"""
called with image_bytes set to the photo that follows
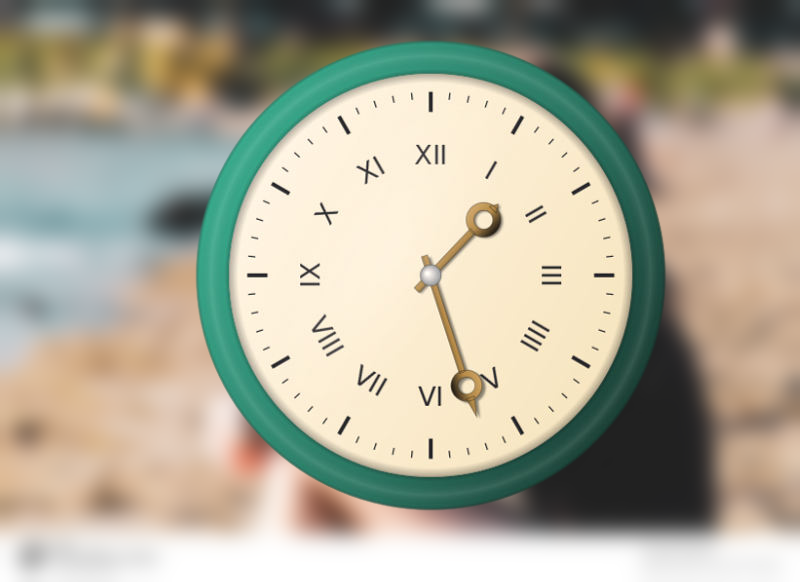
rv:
1.27
